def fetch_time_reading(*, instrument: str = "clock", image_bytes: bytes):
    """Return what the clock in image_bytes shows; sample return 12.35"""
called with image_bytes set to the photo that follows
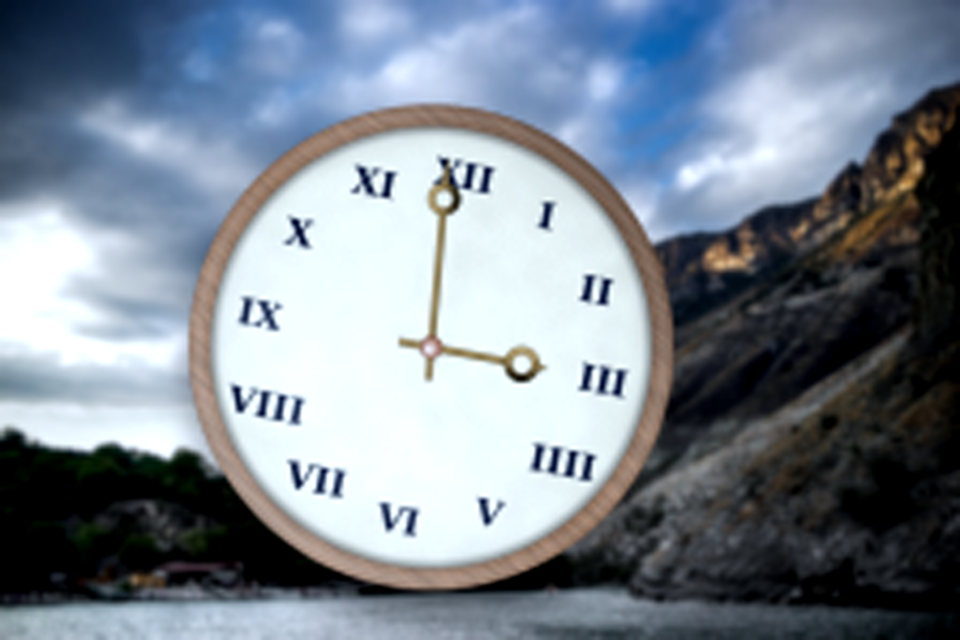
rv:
2.59
